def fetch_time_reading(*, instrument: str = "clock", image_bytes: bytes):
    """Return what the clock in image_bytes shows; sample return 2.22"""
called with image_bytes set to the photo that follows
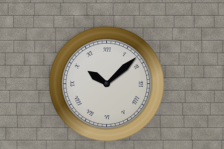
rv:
10.08
